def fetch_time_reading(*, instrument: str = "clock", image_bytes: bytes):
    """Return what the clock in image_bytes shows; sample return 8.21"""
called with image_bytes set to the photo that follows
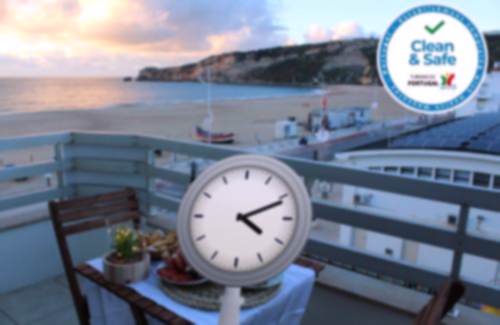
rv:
4.11
